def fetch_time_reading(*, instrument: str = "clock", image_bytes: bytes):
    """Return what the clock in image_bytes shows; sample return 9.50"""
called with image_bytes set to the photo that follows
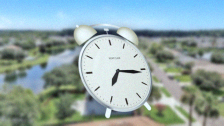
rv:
7.16
